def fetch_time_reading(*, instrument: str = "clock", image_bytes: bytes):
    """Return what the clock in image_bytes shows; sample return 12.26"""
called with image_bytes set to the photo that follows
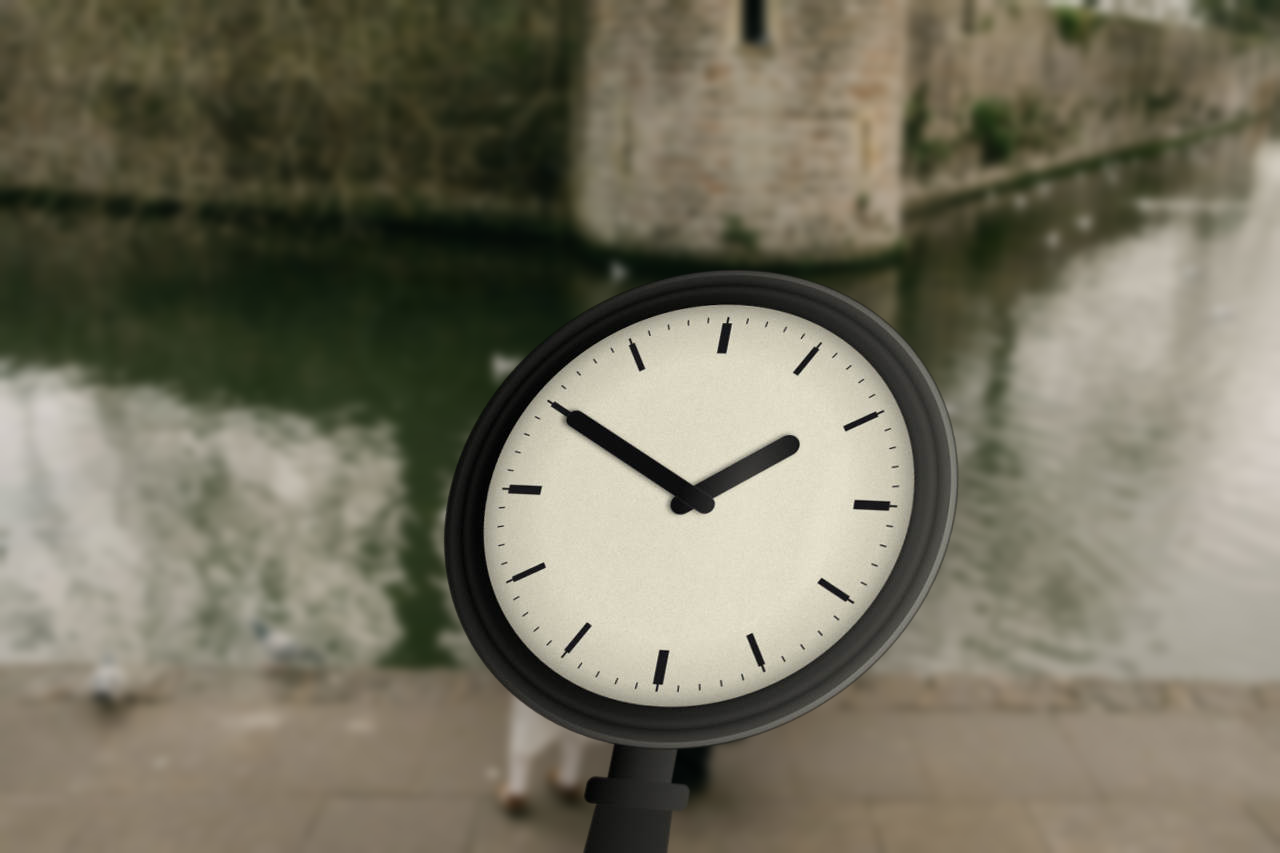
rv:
1.50
